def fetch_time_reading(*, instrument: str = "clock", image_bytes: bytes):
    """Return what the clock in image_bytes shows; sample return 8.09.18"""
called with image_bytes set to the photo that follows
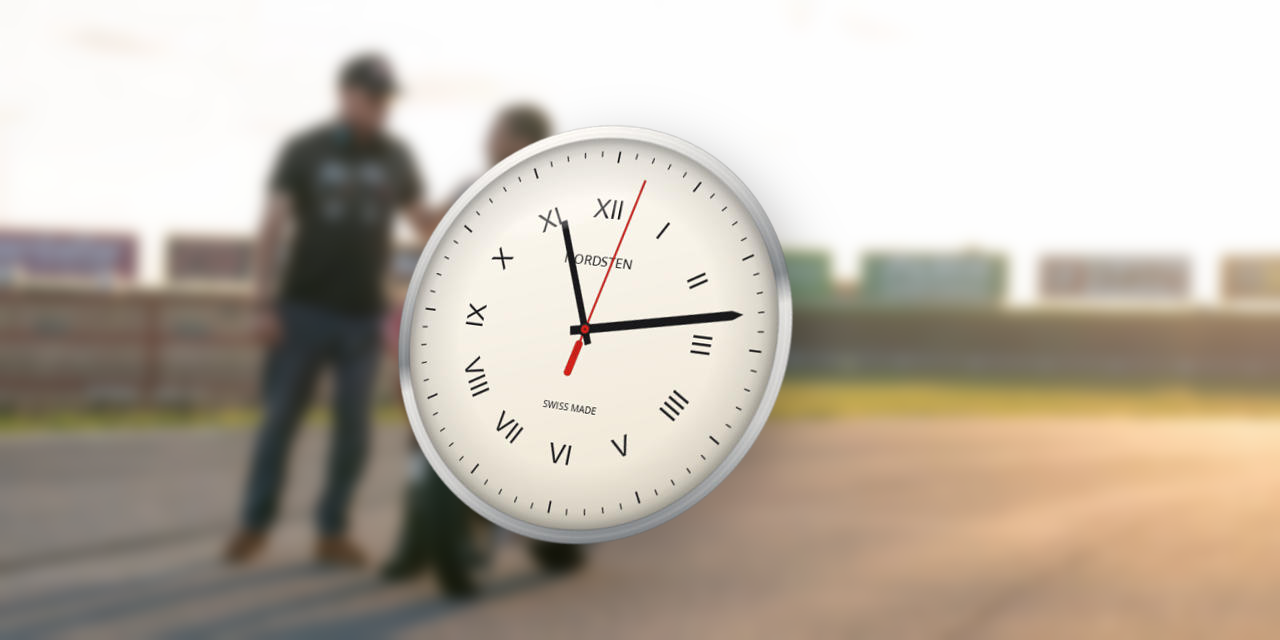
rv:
11.13.02
